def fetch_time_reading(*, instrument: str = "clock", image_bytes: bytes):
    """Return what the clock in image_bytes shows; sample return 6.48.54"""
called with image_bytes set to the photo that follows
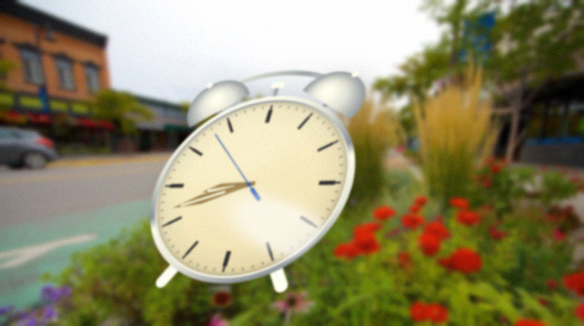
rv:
8.41.53
